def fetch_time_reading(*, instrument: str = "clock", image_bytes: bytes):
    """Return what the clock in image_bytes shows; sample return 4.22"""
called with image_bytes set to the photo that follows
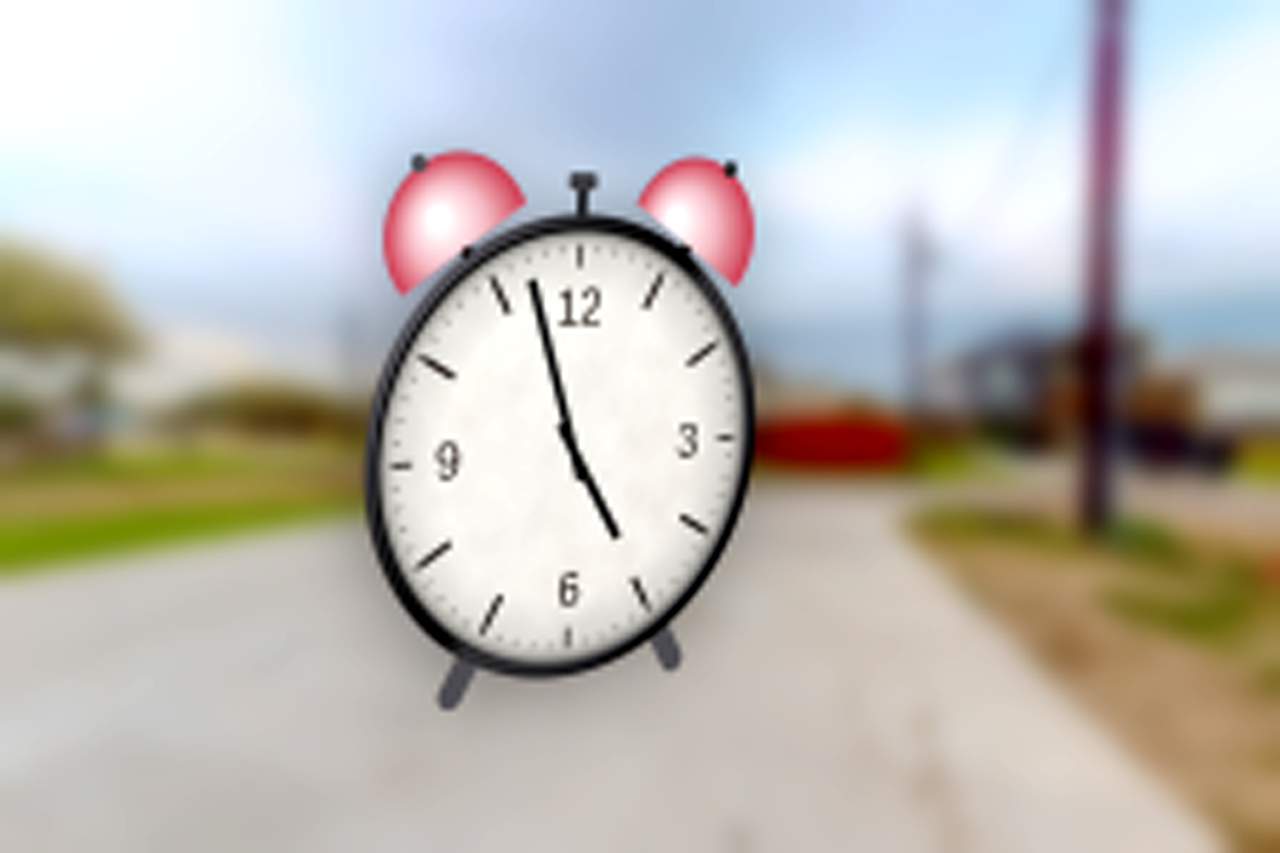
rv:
4.57
